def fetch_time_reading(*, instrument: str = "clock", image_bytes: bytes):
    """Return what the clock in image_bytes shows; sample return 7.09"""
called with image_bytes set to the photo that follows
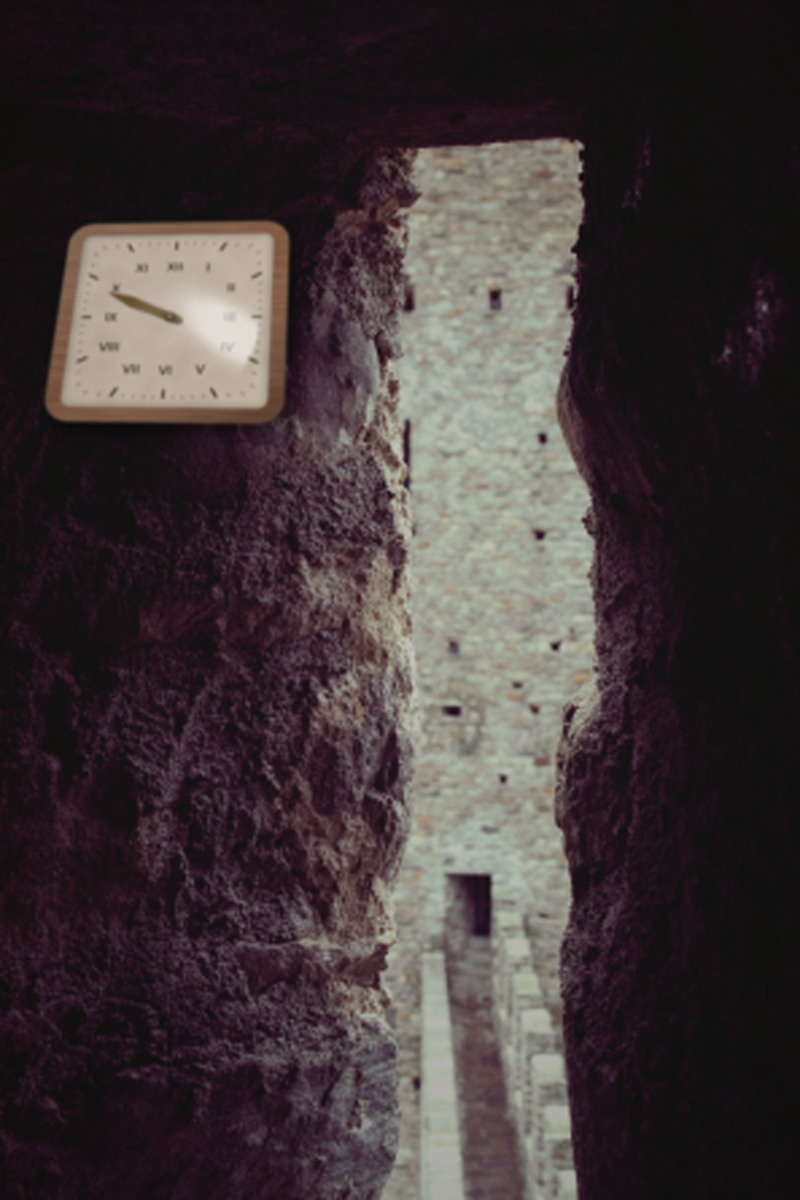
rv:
9.49
